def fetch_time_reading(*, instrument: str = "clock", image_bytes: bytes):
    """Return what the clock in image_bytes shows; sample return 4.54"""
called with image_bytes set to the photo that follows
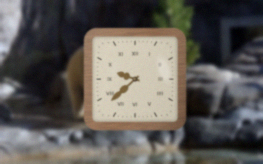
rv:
9.38
